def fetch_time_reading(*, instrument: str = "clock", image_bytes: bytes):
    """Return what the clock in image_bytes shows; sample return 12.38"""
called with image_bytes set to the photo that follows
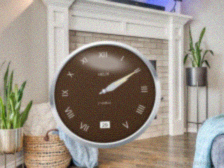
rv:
2.10
